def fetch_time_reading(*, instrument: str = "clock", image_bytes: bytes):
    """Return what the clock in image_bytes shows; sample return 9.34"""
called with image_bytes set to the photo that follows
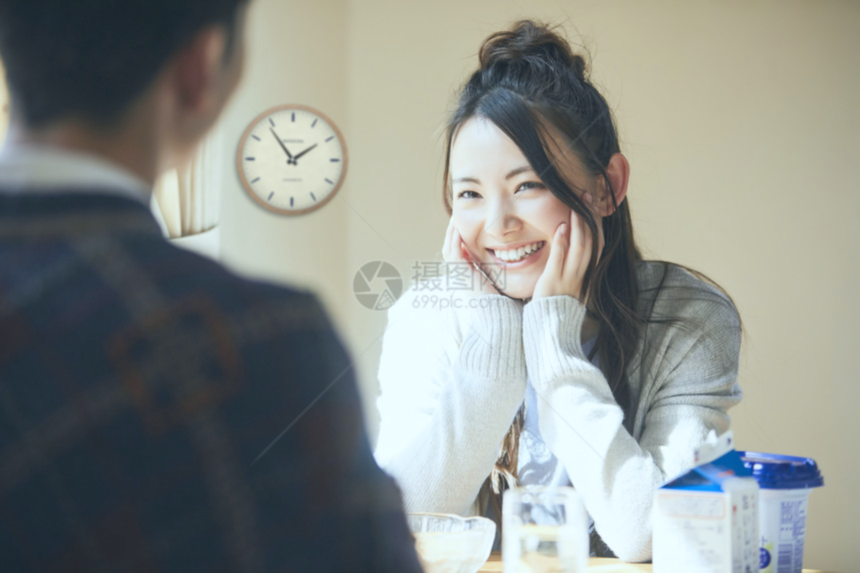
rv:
1.54
